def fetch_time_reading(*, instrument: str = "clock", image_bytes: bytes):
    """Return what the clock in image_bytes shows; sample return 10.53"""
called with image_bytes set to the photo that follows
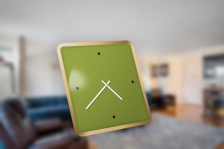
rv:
4.39
